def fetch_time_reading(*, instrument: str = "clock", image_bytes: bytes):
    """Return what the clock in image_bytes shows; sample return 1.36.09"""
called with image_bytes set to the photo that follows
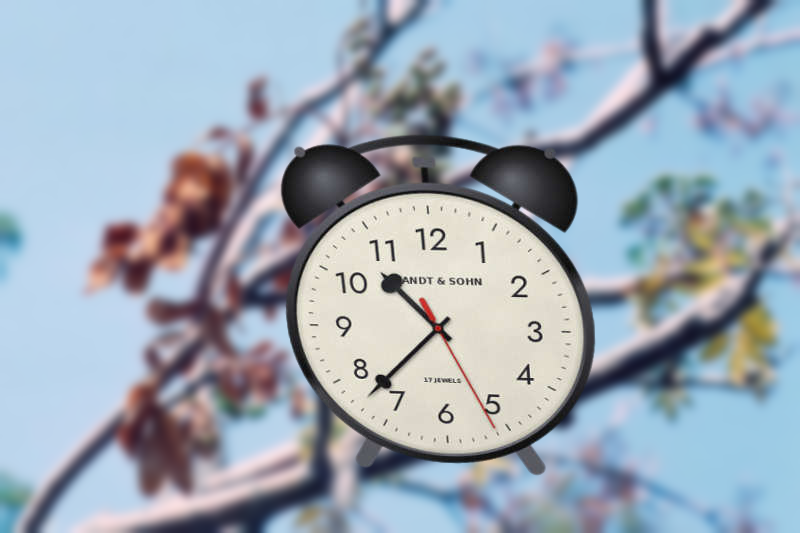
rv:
10.37.26
